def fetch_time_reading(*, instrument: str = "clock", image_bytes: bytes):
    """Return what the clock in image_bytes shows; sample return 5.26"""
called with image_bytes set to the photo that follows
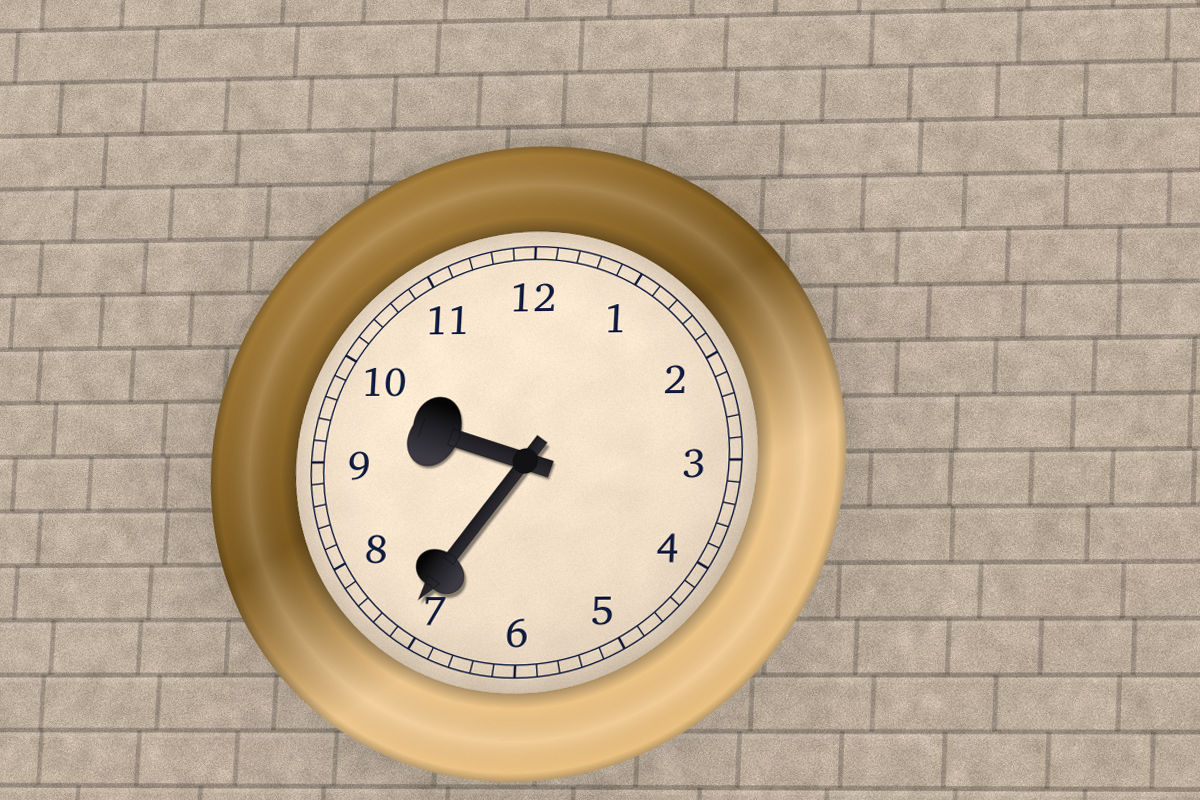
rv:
9.36
